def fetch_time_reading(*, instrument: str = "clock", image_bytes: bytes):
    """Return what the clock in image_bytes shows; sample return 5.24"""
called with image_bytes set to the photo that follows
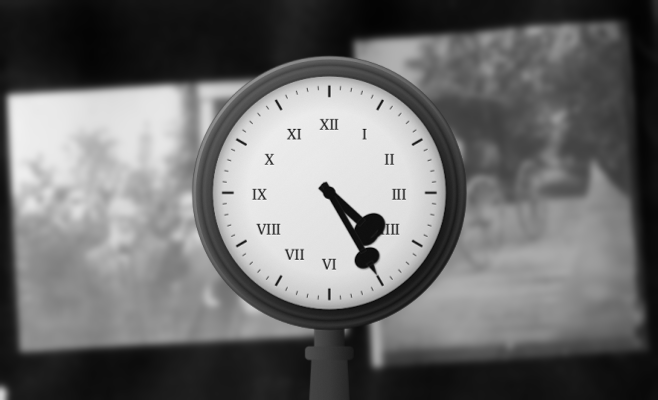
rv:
4.25
